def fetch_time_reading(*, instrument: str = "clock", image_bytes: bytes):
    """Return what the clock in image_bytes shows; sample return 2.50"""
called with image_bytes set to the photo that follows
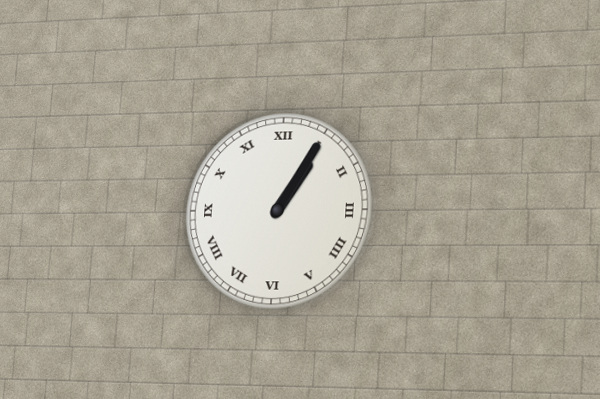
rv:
1.05
